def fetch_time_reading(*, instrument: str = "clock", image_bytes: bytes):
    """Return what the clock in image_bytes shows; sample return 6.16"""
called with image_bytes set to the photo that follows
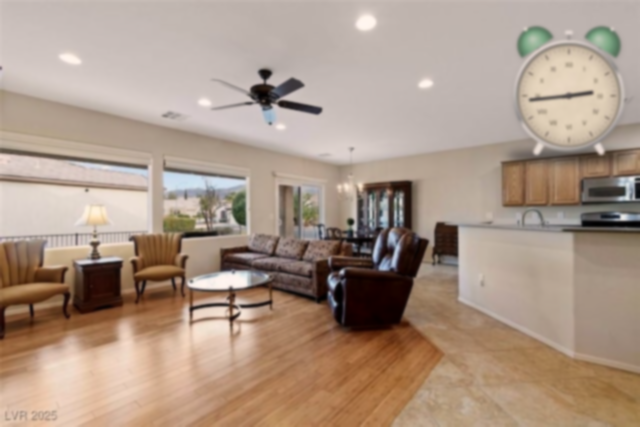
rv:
2.44
